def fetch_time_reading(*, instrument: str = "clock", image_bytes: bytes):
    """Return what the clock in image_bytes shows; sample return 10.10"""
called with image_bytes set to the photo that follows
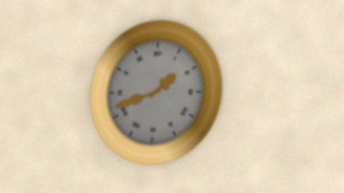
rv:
1.42
